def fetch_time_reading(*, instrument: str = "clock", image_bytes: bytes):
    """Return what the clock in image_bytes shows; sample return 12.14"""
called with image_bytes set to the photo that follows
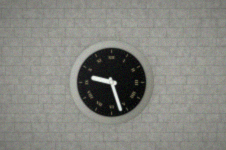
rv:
9.27
